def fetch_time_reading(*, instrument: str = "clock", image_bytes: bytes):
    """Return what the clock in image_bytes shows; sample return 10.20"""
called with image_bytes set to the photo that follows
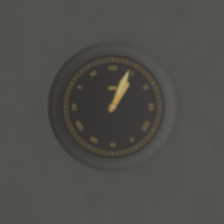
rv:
1.04
